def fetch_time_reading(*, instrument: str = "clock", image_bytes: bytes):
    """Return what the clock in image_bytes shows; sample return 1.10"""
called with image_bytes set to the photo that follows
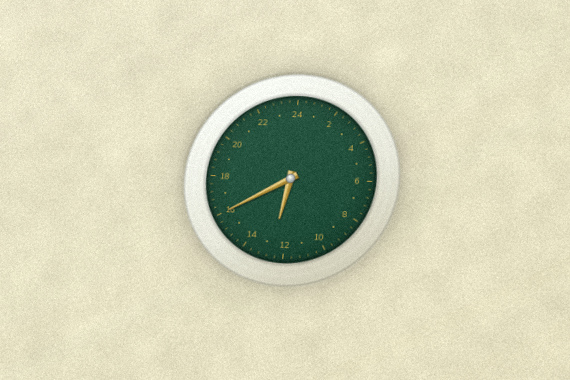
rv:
12.40
